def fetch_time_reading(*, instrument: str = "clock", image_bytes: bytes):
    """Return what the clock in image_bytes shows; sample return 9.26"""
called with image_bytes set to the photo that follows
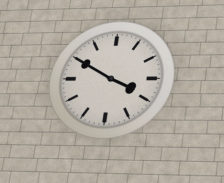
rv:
3.50
